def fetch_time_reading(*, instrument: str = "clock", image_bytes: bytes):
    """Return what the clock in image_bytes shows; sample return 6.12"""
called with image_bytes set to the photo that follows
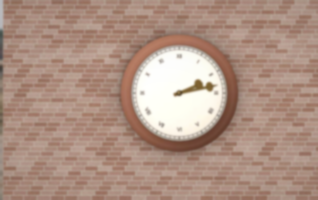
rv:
2.13
